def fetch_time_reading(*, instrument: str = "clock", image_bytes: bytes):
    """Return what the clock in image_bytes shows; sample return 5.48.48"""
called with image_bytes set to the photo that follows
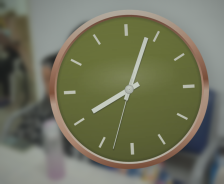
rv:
8.03.33
